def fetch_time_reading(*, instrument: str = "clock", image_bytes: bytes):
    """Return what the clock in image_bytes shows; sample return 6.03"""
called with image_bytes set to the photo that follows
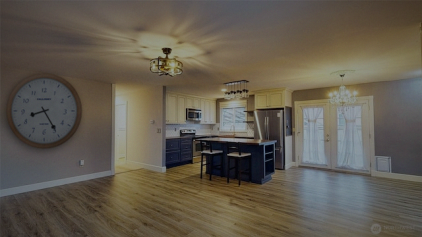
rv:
8.25
